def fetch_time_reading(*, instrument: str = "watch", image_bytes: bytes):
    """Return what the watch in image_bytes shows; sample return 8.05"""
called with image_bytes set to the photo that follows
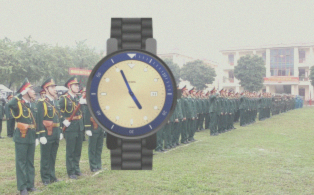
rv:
4.56
